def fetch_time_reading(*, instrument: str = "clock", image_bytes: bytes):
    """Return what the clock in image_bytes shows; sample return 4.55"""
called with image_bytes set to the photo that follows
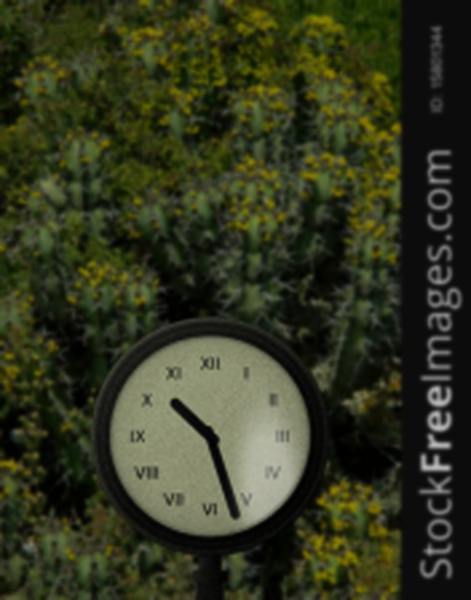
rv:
10.27
